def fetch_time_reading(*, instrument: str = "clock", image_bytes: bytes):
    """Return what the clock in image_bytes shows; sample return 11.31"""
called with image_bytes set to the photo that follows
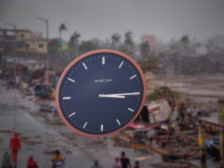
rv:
3.15
